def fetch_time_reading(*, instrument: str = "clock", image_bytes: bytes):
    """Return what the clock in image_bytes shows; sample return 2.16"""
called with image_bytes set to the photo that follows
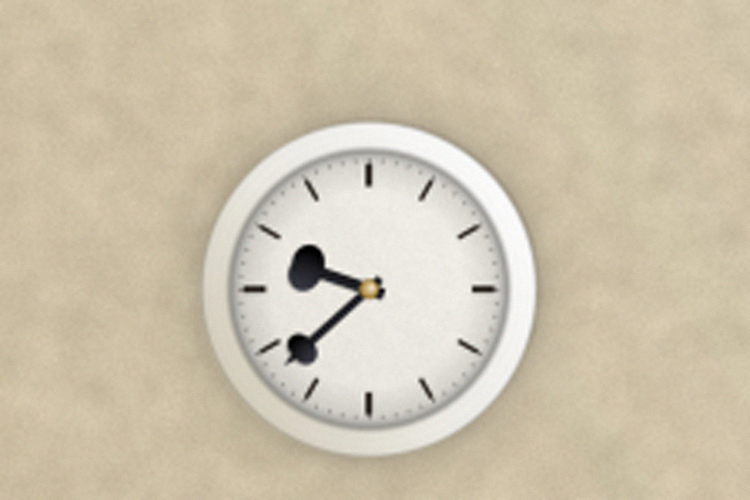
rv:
9.38
